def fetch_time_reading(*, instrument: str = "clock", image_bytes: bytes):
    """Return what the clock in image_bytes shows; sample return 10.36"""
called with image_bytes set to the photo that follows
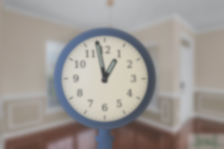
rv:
12.58
